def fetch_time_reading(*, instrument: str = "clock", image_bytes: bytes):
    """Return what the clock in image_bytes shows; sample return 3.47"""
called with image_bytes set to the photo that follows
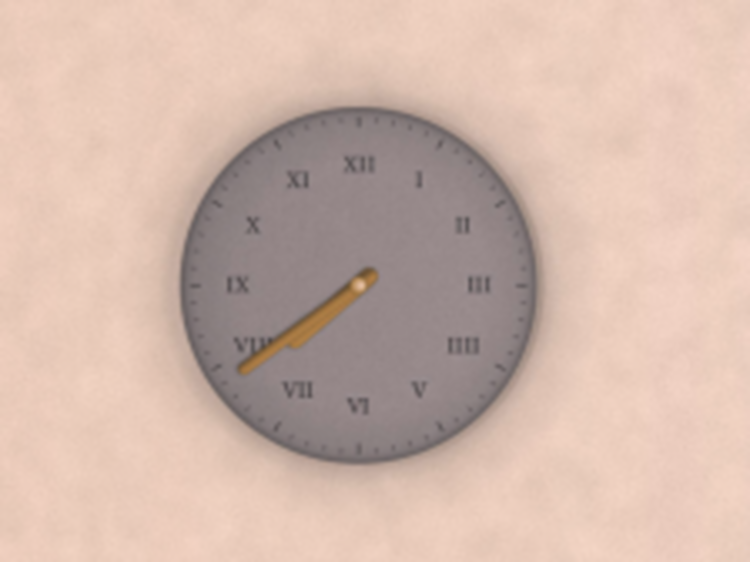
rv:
7.39
